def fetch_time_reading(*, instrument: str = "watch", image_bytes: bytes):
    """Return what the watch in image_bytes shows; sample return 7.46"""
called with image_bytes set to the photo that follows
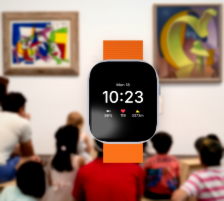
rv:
10.23
